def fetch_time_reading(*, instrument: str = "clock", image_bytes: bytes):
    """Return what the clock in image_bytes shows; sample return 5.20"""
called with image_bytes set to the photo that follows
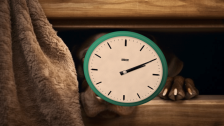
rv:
2.10
